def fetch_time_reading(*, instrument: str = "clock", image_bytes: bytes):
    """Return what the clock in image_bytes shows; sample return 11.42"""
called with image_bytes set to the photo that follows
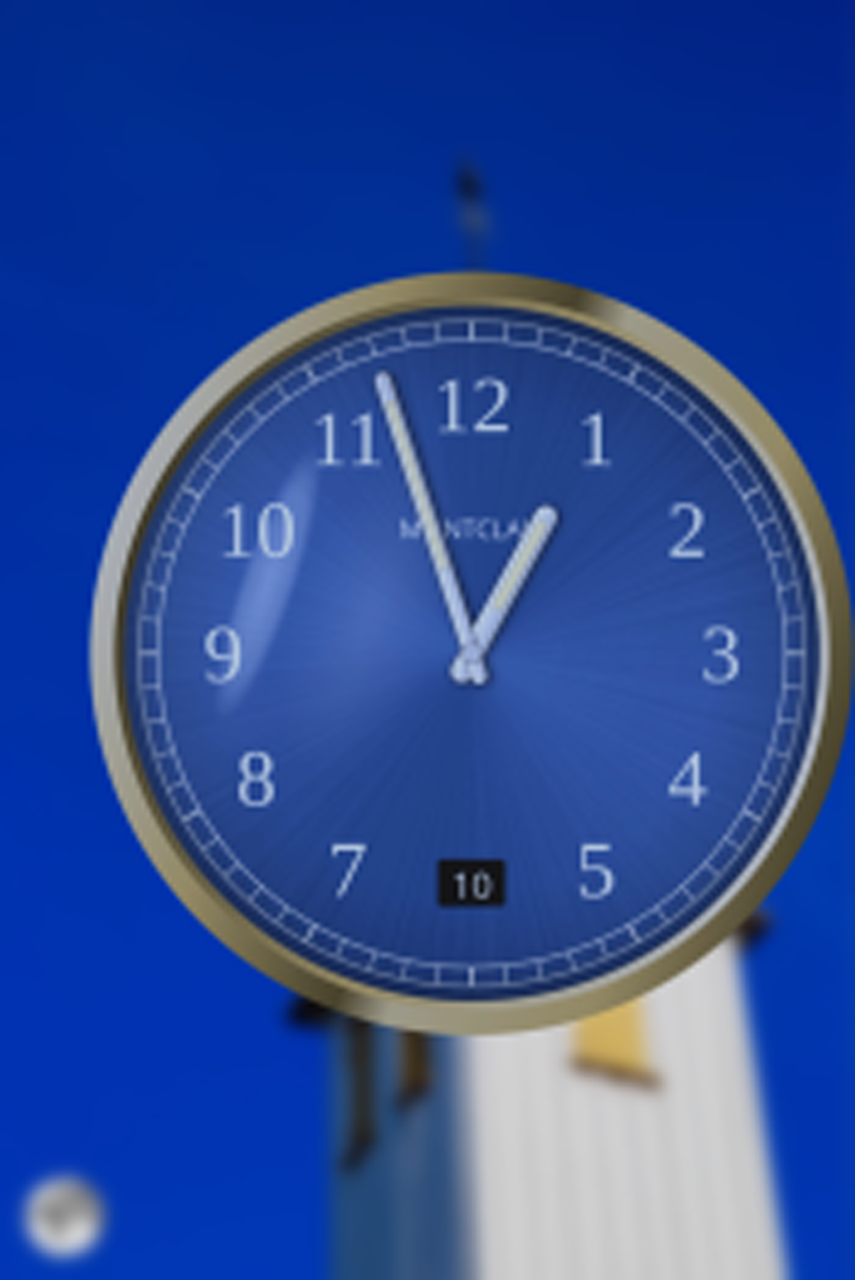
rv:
12.57
